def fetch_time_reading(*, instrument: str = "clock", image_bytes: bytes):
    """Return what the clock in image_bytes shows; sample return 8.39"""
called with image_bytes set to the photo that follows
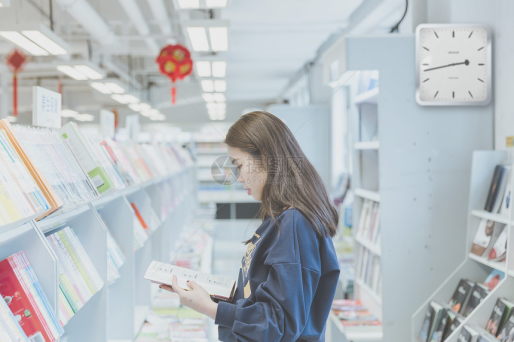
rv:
2.43
